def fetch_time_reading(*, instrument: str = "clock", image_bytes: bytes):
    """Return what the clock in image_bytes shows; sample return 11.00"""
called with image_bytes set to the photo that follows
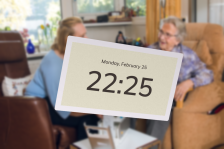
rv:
22.25
